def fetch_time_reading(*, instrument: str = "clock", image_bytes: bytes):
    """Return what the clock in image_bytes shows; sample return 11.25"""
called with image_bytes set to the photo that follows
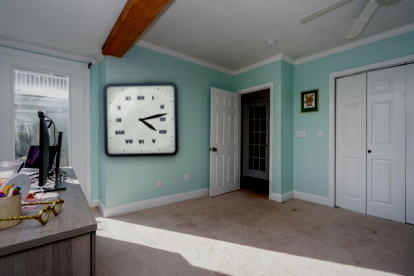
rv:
4.13
